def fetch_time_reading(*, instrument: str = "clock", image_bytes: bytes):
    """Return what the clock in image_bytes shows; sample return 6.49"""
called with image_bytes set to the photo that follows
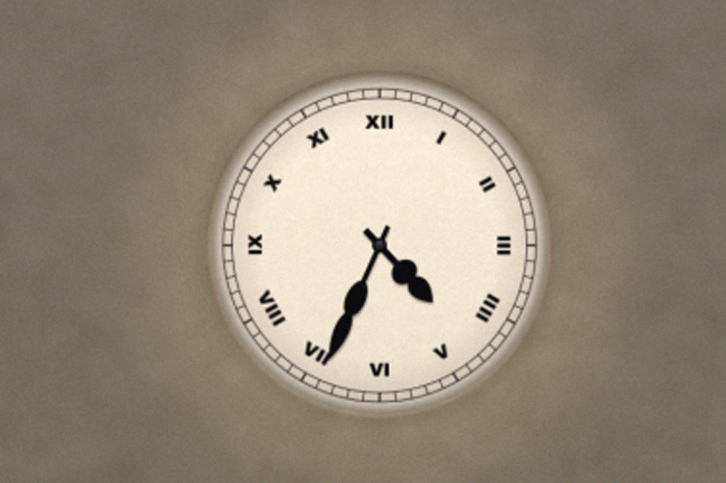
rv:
4.34
